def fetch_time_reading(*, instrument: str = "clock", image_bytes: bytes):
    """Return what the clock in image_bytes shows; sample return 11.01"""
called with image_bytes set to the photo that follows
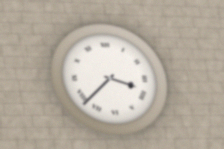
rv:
3.38
